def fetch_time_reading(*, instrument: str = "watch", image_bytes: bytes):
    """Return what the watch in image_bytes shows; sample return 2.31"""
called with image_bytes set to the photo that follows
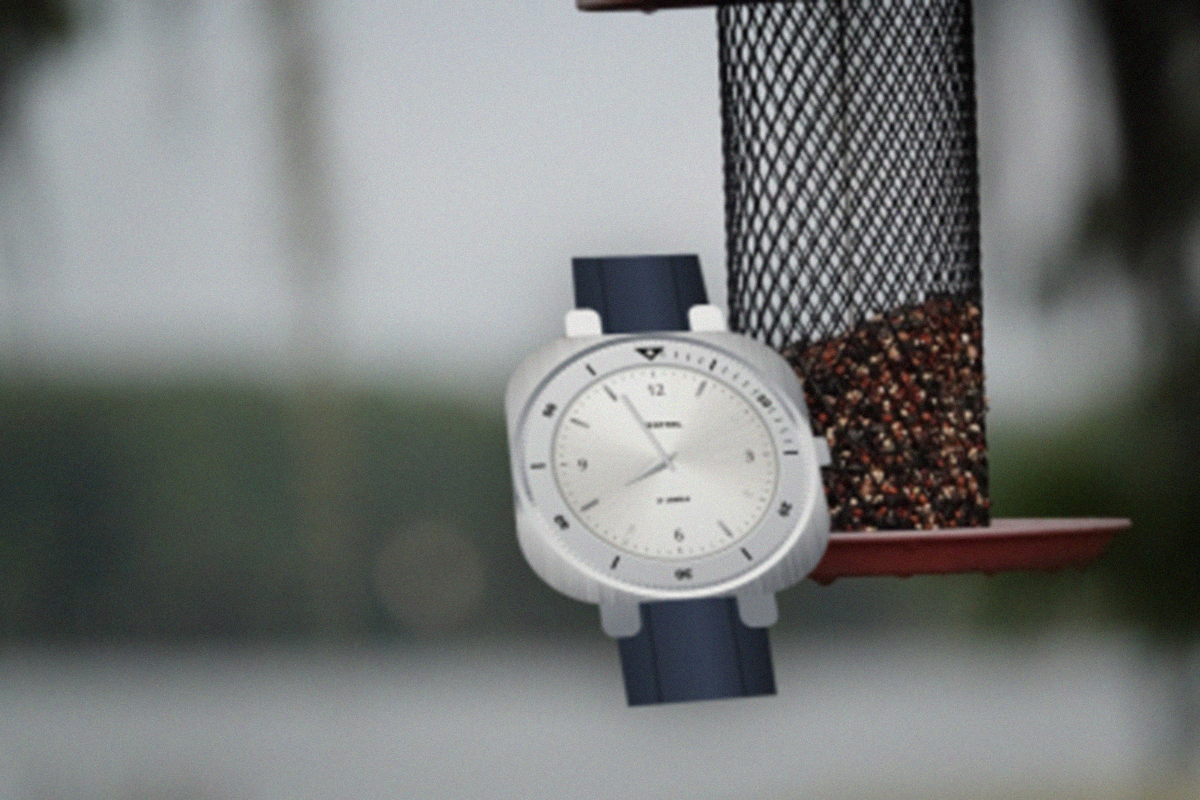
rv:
7.56
